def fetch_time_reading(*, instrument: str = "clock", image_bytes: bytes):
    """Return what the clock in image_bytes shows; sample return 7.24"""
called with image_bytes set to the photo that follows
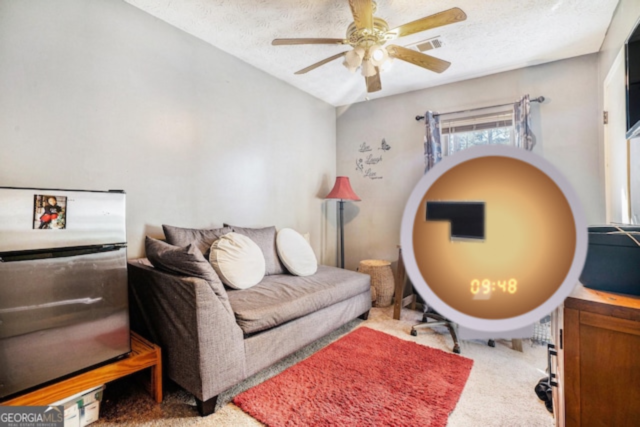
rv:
9.48
